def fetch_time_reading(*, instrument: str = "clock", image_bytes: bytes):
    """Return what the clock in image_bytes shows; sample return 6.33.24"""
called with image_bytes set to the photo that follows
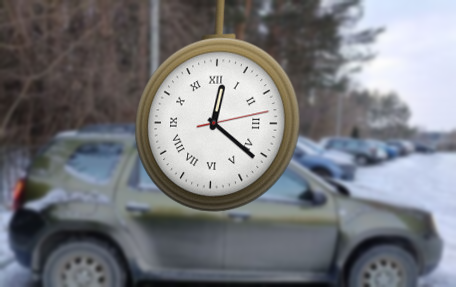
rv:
12.21.13
